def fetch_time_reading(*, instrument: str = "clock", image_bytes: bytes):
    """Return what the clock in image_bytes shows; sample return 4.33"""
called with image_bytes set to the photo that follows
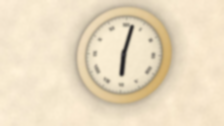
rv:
6.02
